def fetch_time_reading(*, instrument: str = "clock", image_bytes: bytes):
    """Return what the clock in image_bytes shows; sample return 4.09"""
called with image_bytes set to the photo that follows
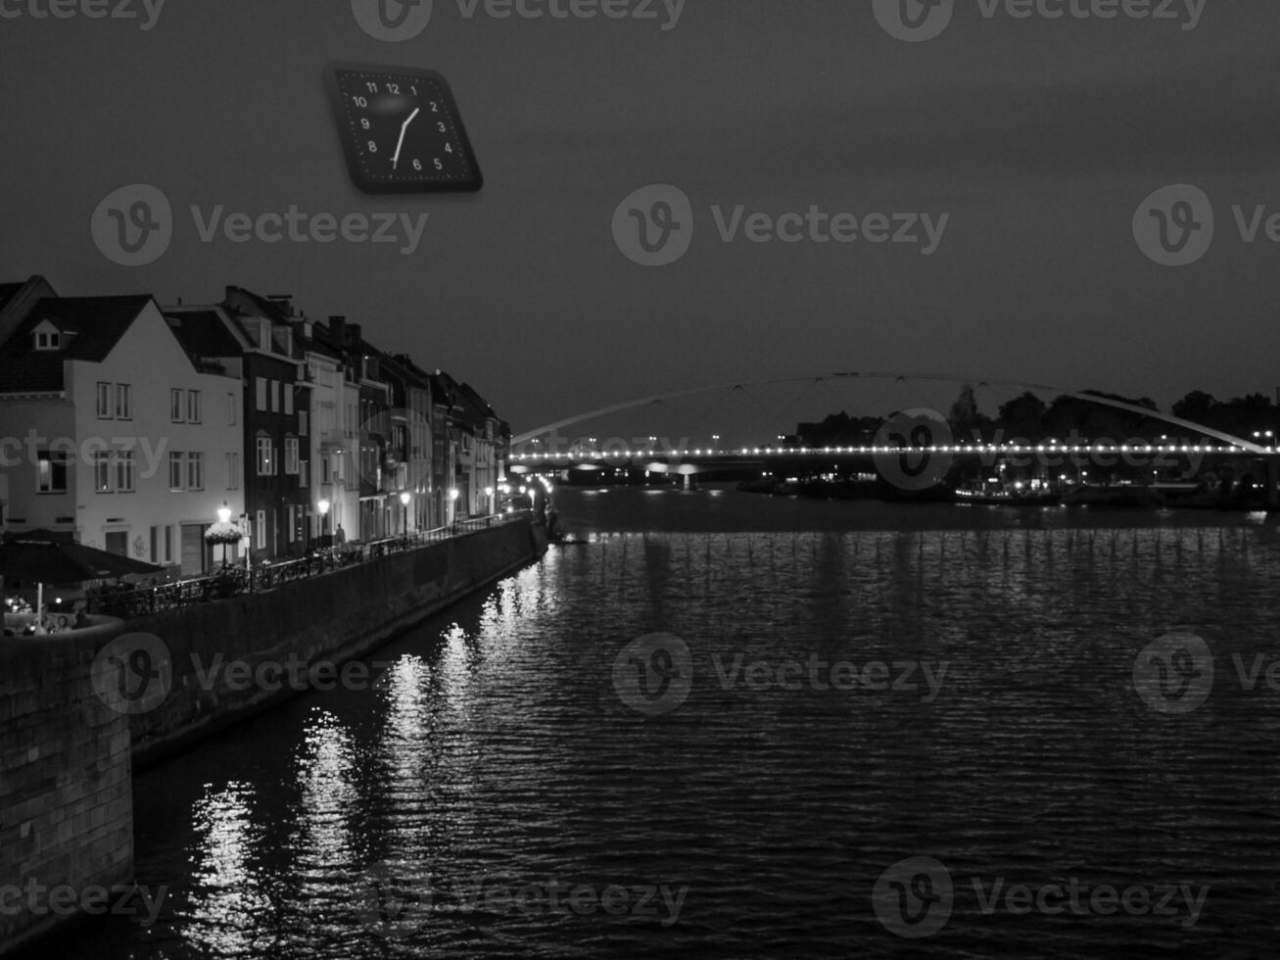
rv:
1.35
